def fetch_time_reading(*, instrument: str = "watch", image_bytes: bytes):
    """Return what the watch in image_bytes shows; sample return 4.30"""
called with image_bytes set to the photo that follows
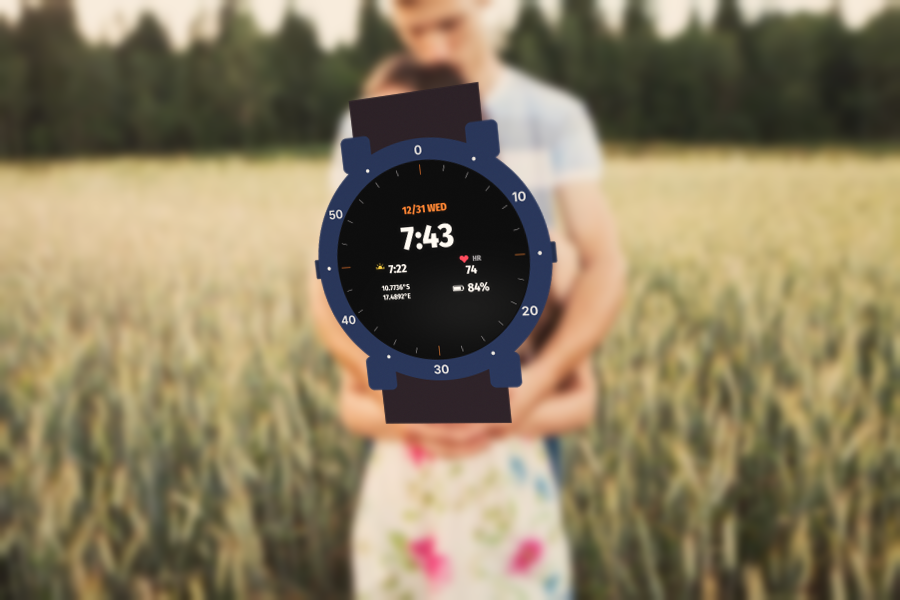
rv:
7.43
